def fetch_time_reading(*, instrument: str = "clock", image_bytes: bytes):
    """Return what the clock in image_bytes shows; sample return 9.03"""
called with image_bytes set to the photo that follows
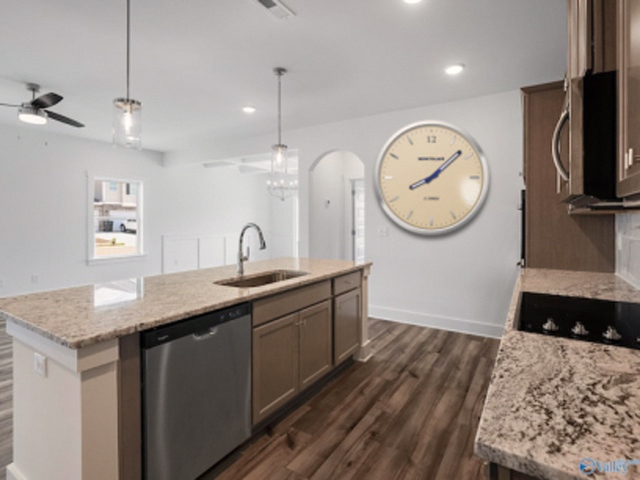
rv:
8.08
